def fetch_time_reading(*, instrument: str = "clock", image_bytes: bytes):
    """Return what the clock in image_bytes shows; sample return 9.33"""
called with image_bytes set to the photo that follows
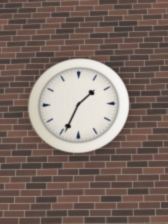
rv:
1.34
